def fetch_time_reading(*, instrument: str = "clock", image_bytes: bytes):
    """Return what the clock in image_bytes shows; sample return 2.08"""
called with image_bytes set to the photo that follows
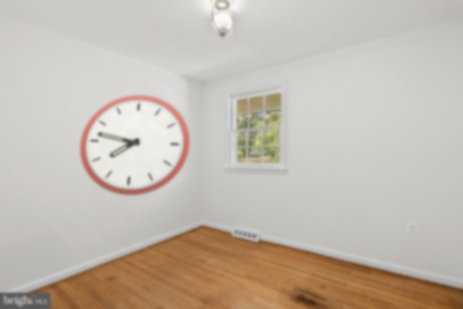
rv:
7.47
